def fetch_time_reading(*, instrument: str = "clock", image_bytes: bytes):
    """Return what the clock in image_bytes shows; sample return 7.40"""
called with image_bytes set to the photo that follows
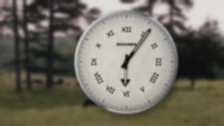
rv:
6.06
